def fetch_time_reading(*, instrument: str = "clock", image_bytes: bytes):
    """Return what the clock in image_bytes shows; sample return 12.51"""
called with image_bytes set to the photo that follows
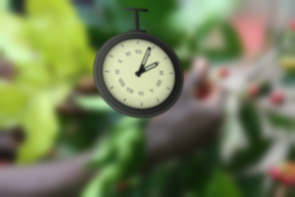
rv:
2.04
